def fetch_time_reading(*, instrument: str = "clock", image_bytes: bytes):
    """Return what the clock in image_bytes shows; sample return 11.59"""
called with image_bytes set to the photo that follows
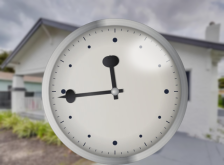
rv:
11.44
